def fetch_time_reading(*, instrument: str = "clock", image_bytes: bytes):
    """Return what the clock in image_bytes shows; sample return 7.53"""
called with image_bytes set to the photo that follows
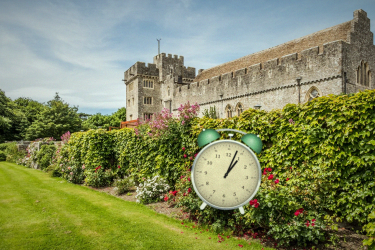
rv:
1.03
